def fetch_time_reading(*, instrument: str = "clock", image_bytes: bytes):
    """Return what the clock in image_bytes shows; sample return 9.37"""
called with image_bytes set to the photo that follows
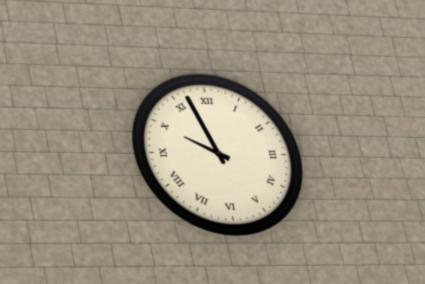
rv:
9.57
